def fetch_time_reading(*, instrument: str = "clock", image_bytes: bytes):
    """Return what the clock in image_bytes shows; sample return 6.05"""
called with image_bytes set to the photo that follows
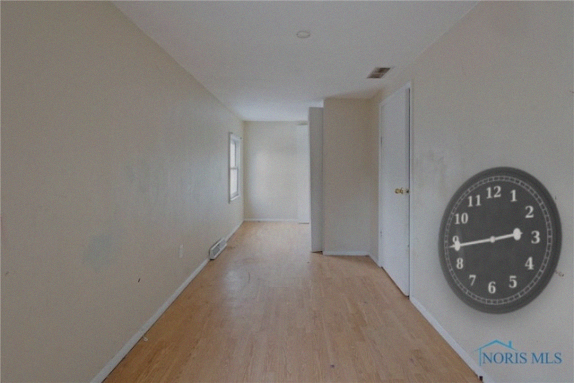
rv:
2.44
